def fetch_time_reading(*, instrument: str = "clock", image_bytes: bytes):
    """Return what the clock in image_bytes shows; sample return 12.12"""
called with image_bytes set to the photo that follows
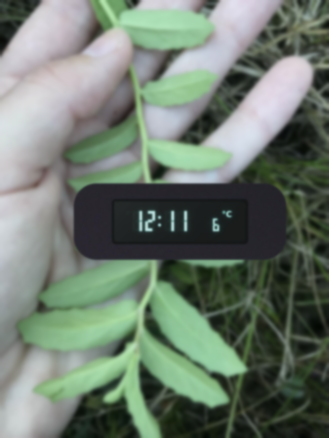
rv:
12.11
